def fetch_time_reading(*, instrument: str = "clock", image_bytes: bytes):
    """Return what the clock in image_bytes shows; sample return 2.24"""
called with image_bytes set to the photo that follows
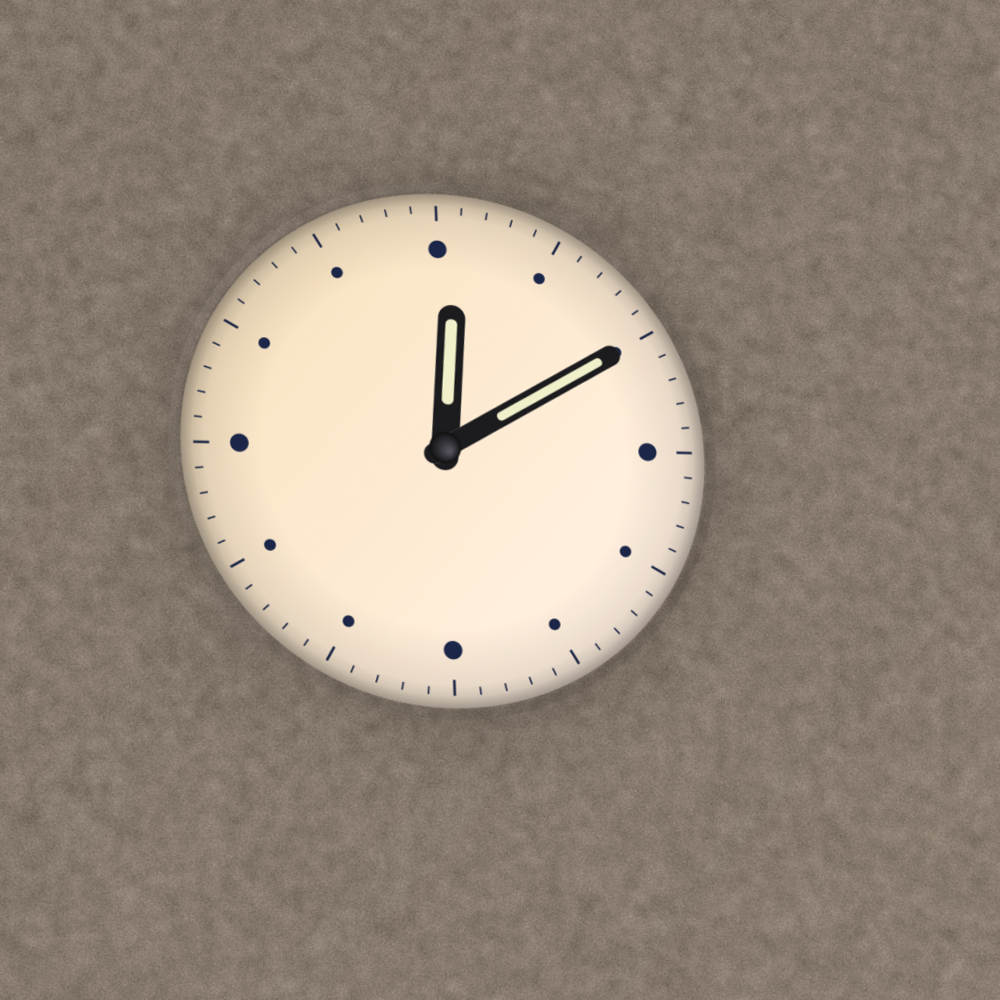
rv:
12.10
